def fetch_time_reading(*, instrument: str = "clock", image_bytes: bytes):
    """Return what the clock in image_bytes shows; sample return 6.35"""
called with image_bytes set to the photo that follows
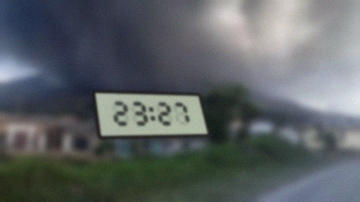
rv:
23.27
